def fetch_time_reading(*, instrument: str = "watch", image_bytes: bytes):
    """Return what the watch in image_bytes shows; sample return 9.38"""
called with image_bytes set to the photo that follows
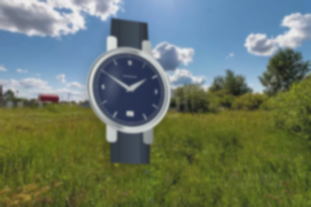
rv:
1.50
